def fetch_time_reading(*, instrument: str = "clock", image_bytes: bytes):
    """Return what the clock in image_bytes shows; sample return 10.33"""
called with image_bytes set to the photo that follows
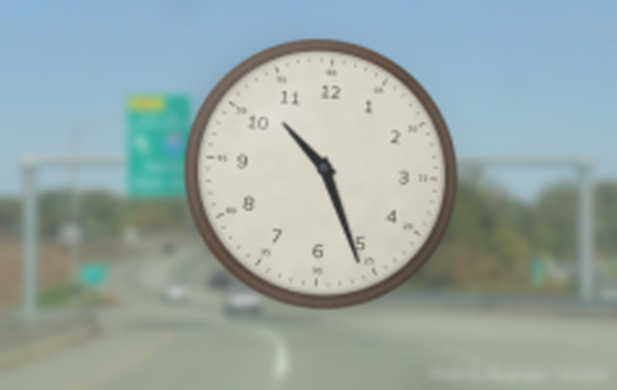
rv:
10.26
